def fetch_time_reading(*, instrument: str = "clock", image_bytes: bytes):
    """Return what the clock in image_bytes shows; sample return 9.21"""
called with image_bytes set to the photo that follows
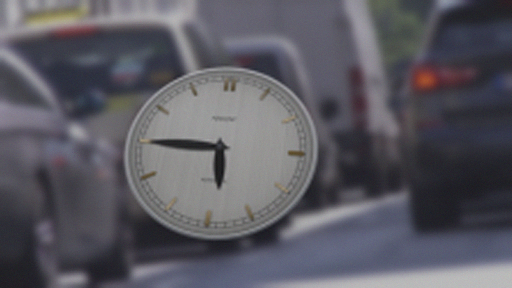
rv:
5.45
